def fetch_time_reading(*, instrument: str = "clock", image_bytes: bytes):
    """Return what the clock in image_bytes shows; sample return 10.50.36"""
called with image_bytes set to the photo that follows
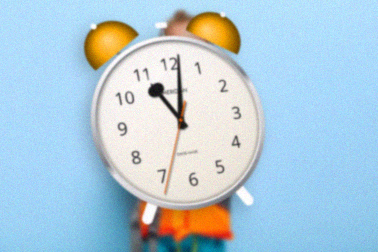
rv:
11.01.34
